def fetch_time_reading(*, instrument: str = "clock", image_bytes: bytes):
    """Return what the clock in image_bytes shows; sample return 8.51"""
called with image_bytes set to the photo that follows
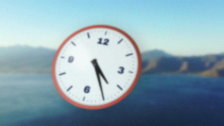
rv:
4.25
